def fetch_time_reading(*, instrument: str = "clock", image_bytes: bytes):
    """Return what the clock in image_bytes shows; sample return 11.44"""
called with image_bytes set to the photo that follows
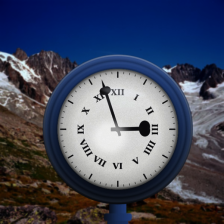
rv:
2.57
